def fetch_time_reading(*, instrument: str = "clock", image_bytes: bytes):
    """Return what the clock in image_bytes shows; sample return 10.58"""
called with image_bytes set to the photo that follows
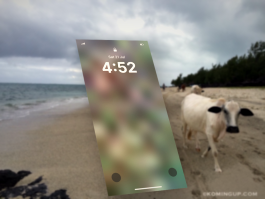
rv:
4.52
